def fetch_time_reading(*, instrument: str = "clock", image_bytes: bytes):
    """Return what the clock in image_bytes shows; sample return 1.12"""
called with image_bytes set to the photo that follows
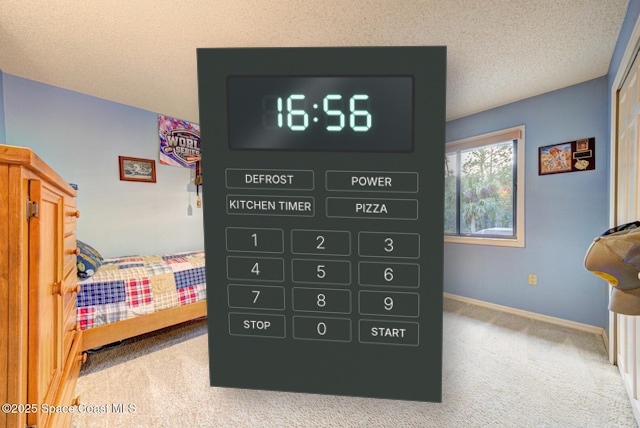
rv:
16.56
